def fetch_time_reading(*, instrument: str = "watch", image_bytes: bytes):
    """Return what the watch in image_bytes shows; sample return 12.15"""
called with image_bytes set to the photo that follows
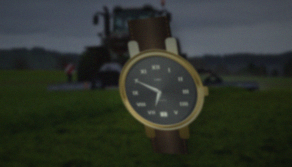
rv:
6.50
